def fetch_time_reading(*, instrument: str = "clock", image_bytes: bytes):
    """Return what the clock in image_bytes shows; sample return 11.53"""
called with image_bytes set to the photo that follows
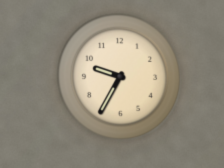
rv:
9.35
